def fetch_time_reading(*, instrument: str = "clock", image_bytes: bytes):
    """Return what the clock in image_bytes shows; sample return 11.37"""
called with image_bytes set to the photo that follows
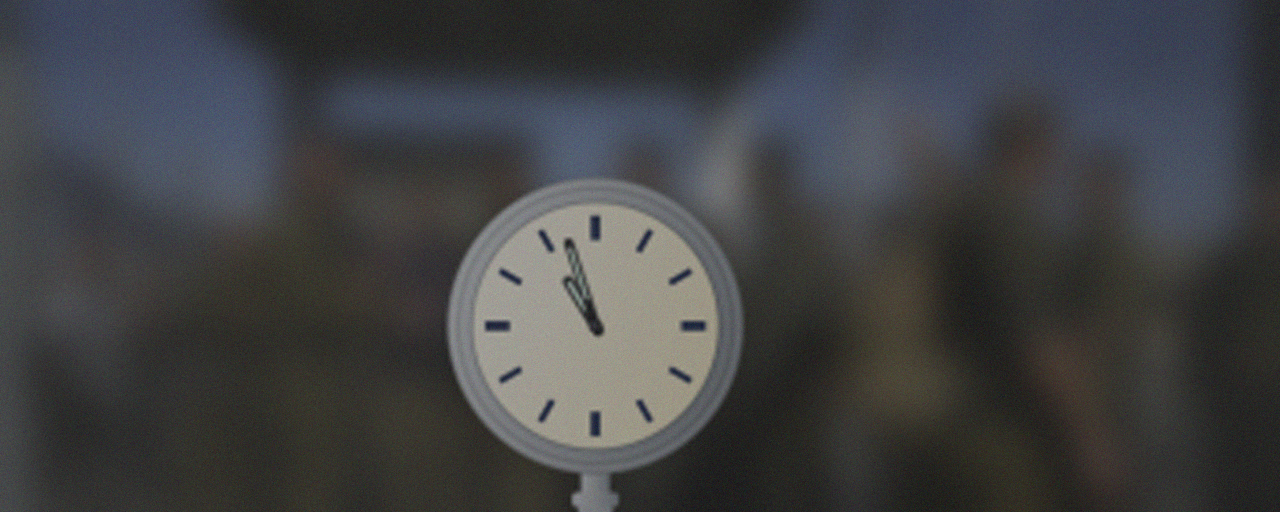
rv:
10.57
